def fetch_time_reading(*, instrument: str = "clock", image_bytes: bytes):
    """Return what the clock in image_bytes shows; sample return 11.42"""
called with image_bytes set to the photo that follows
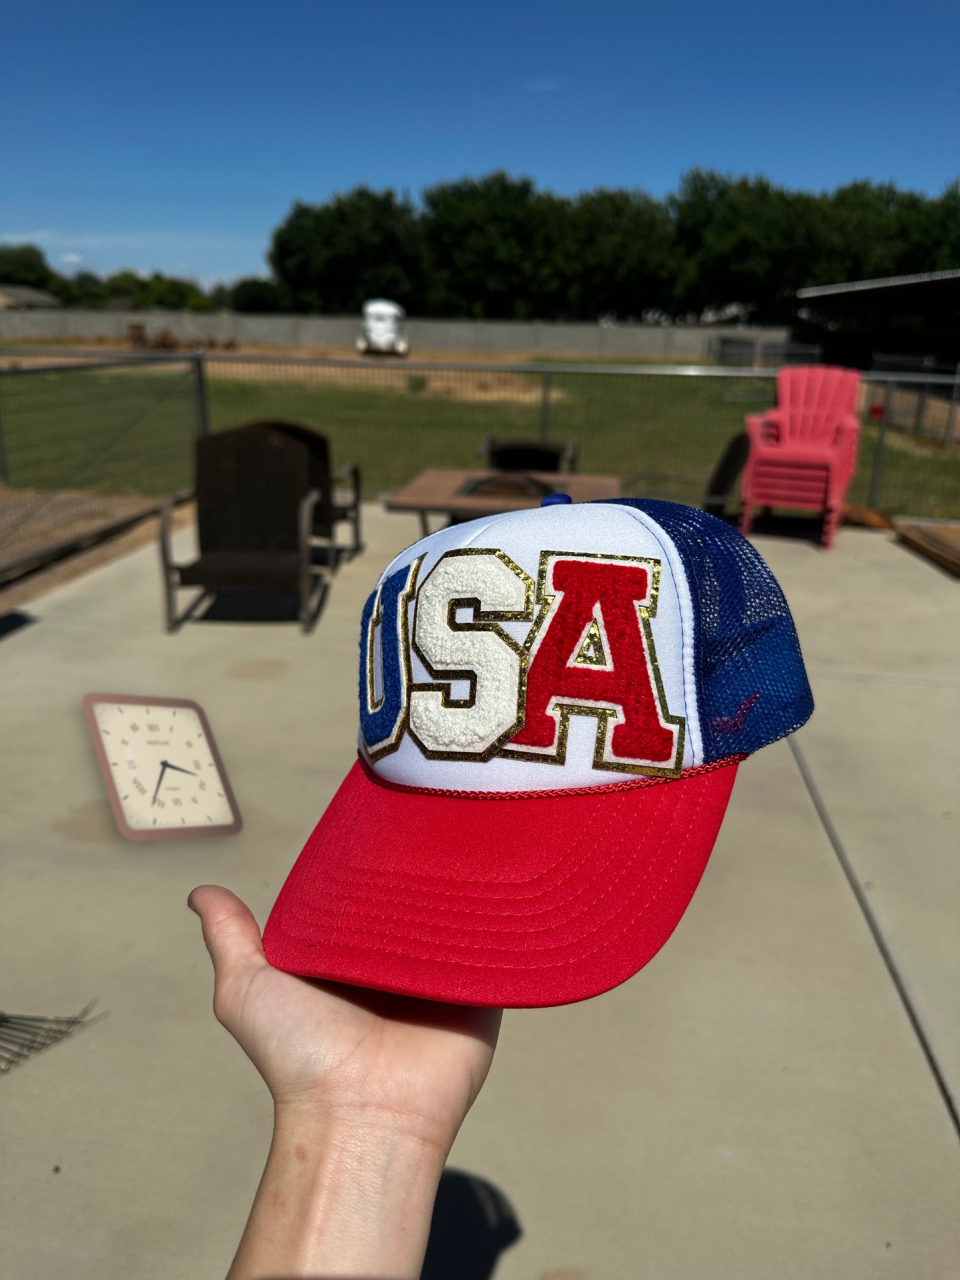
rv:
3.36
